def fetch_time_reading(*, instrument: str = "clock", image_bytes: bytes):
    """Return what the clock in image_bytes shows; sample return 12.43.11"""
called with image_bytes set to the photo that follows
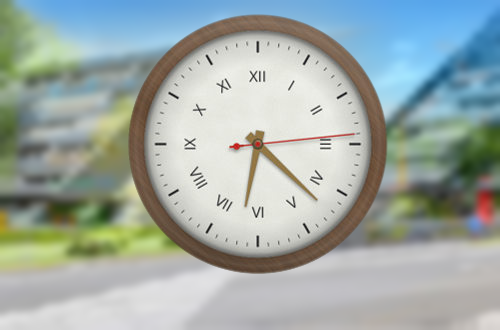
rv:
6.22.14
